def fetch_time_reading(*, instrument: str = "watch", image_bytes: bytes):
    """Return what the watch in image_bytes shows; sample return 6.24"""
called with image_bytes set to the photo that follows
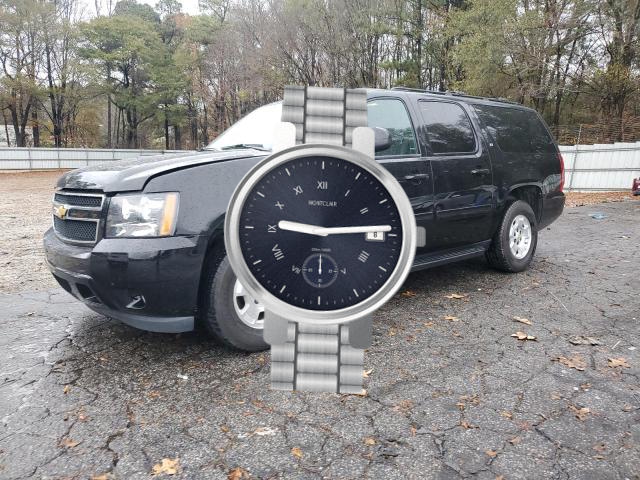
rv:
9.14
